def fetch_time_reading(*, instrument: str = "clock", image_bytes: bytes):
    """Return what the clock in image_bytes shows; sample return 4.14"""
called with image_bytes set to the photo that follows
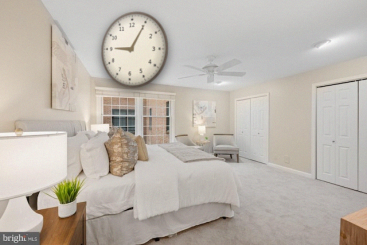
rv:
9.05
